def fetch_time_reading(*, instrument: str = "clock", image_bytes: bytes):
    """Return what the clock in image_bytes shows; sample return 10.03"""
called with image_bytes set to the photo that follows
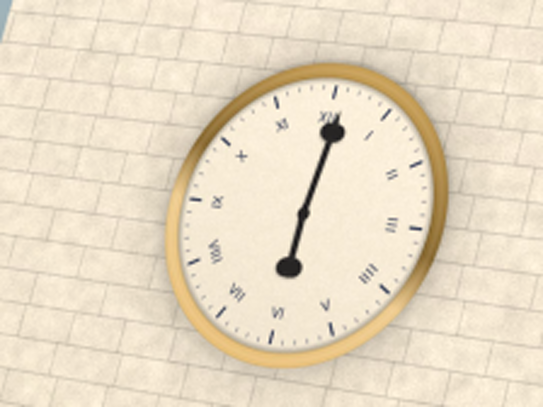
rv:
6.01
